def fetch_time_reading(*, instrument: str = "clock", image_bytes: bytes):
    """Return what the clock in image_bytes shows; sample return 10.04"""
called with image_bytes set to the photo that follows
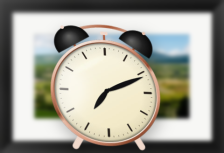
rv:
7.11
